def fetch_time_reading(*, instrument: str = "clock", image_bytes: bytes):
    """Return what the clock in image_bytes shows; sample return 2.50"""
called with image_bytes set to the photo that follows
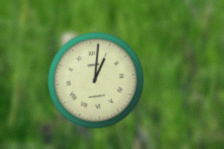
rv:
1.02
